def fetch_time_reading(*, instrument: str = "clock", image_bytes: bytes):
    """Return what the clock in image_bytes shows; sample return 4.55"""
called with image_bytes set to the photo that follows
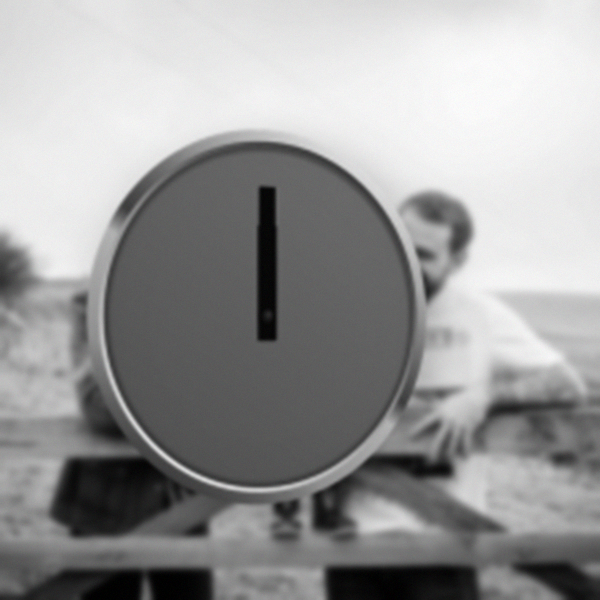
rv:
12.00
